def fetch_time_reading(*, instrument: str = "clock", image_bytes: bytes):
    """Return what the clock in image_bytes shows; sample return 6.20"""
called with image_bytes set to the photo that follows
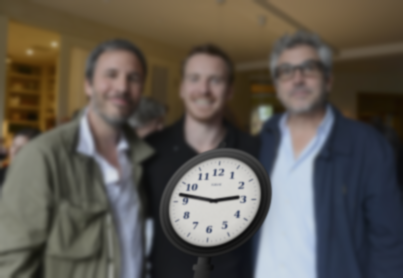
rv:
2.47
